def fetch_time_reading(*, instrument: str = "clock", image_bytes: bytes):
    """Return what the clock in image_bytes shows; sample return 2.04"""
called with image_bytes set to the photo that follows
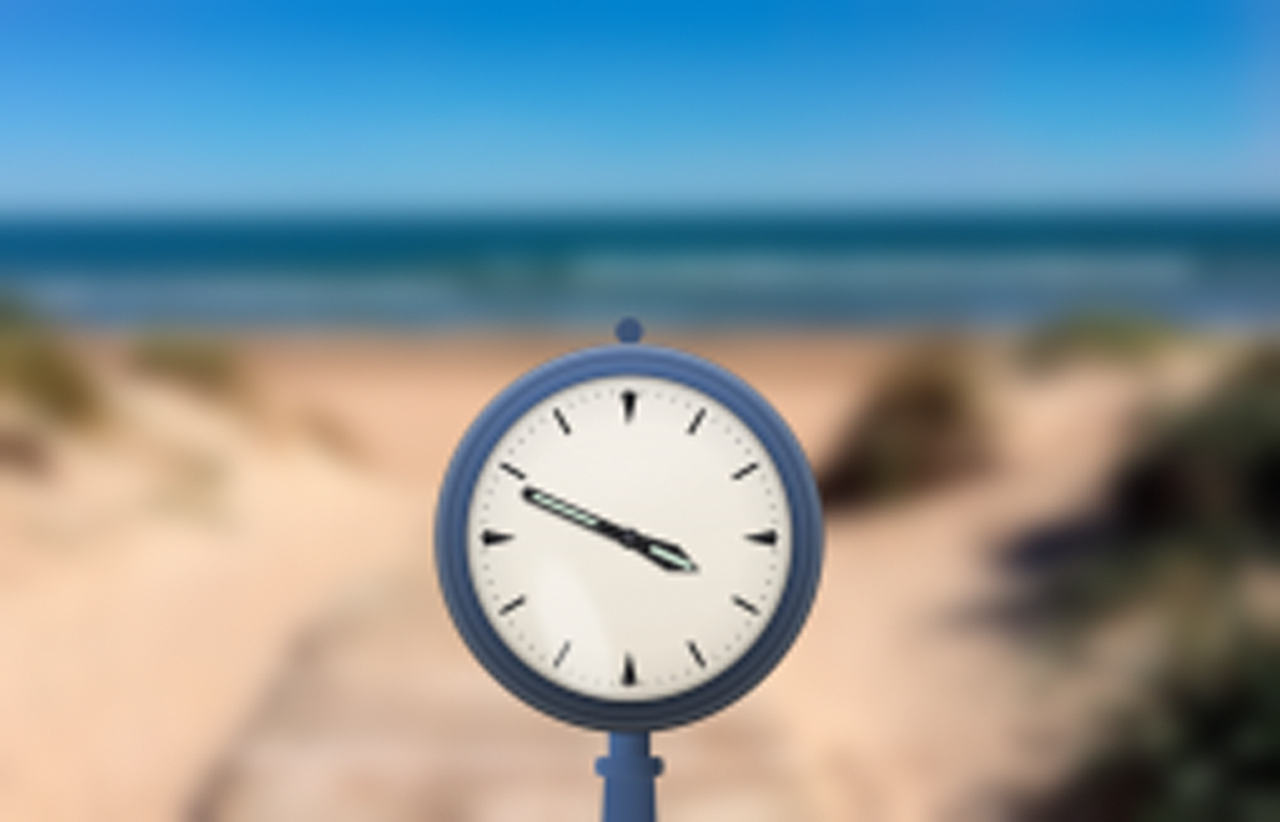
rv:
3.49
